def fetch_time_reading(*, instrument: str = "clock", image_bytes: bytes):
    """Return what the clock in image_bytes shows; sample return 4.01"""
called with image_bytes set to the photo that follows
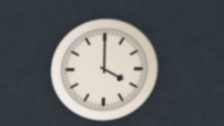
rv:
4.00
